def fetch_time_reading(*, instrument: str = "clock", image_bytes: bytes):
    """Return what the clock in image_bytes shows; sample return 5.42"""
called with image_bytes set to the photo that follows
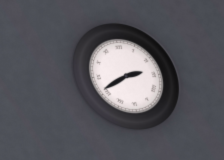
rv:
2.41
